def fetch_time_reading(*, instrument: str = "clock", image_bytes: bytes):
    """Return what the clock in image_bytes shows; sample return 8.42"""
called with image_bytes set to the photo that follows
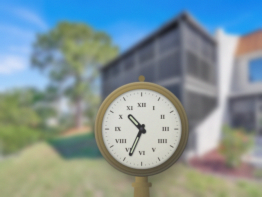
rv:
10.34
